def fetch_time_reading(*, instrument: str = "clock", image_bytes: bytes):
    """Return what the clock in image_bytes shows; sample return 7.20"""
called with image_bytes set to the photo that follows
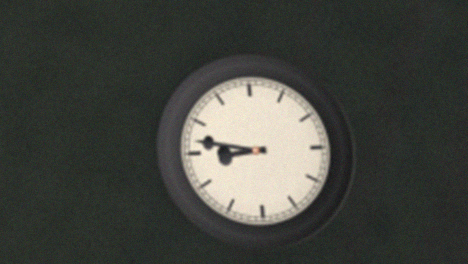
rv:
8.47
